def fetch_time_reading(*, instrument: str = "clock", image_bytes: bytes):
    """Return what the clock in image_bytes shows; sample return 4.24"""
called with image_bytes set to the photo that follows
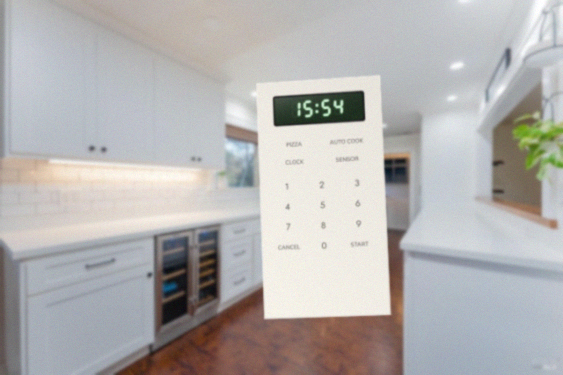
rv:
15.54
